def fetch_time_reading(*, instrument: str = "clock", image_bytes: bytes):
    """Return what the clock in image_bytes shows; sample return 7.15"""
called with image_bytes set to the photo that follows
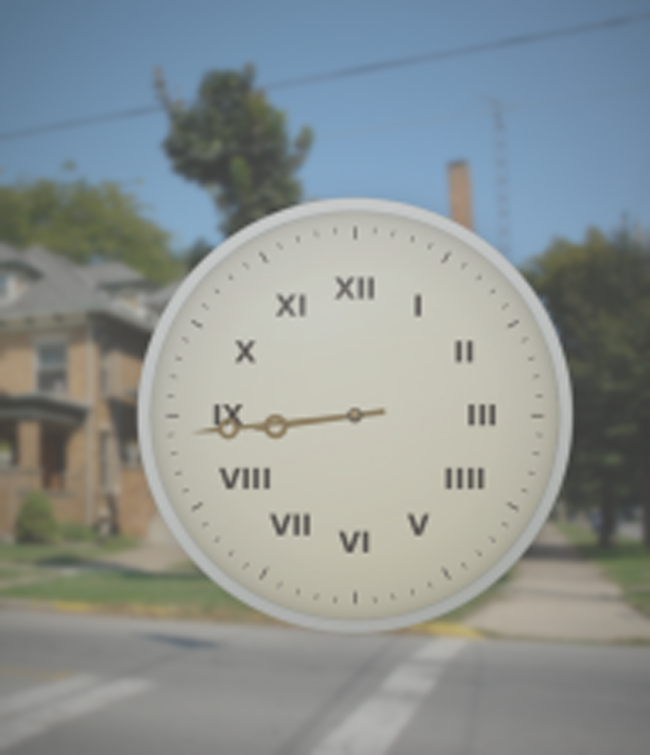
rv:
8.44
